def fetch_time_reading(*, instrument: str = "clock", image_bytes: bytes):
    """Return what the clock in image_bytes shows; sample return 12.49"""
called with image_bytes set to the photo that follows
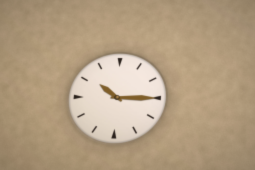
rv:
10.15
